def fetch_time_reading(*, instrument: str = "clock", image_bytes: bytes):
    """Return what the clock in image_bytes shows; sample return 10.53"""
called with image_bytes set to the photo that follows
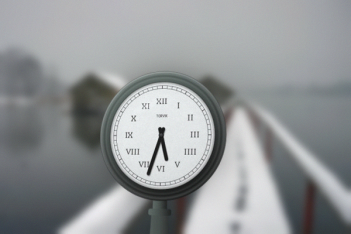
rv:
5.33
